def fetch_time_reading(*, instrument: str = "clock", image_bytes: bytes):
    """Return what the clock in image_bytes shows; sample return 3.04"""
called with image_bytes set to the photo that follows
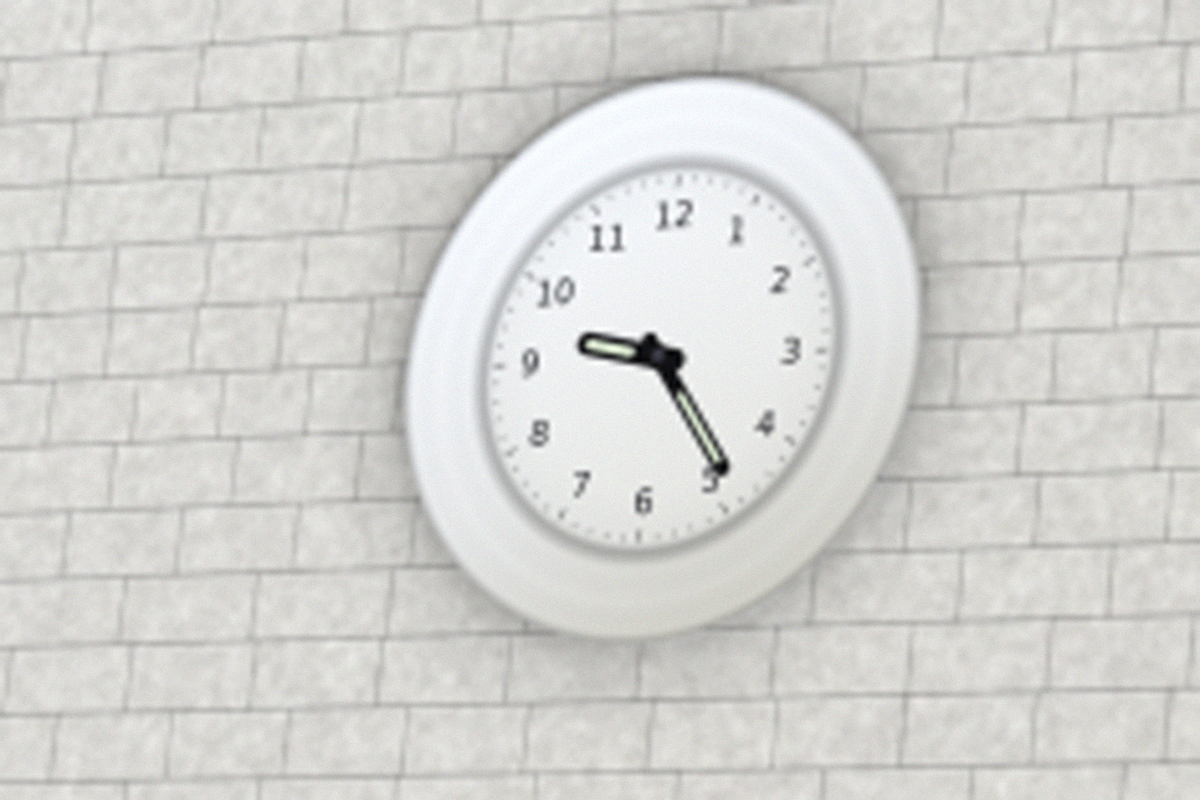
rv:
9.24
